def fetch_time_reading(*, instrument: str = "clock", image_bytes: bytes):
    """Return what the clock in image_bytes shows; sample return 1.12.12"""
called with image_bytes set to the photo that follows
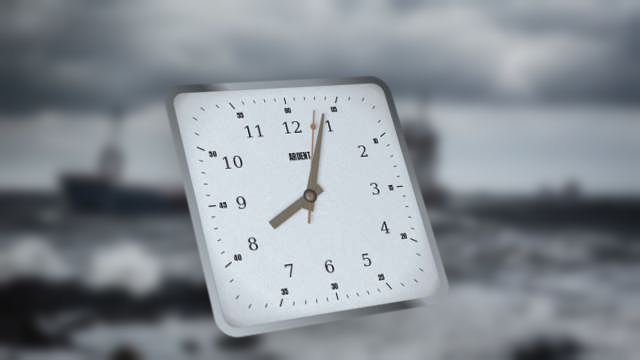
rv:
8.04.03
